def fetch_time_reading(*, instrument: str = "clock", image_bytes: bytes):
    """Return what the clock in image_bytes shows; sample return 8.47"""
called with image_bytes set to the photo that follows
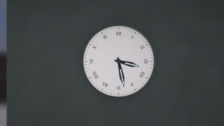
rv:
3.28
